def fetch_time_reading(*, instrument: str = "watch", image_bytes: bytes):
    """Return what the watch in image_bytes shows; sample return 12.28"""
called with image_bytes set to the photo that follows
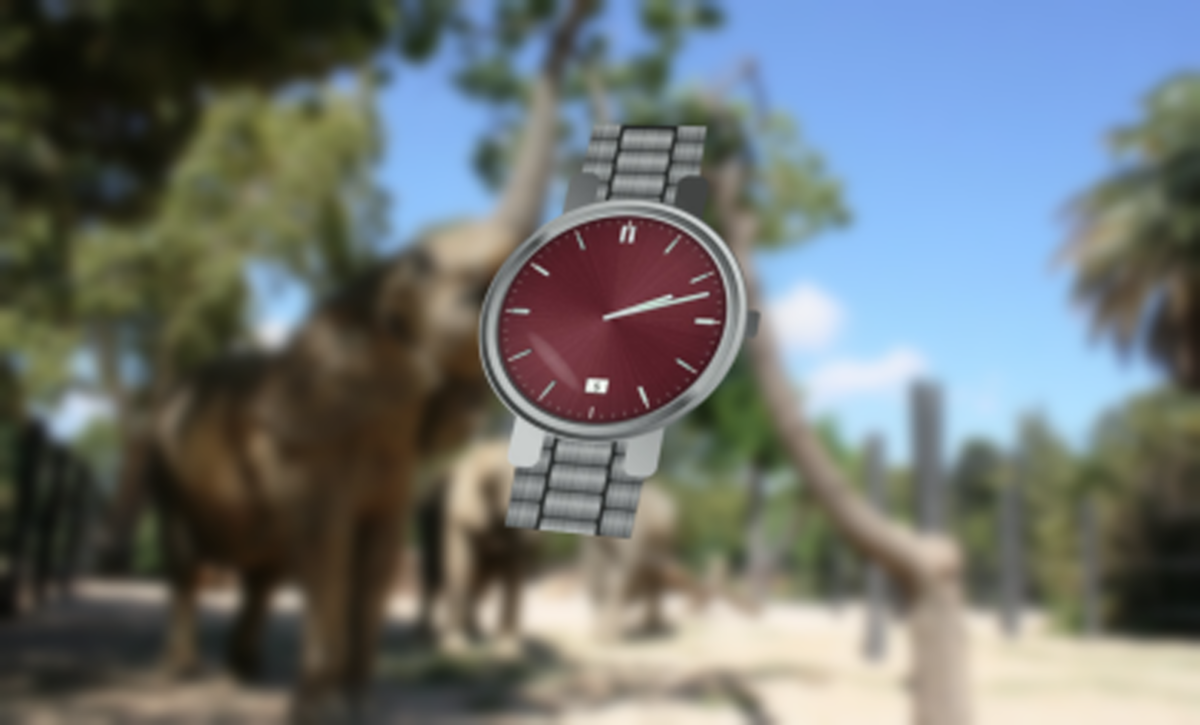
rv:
2.12
